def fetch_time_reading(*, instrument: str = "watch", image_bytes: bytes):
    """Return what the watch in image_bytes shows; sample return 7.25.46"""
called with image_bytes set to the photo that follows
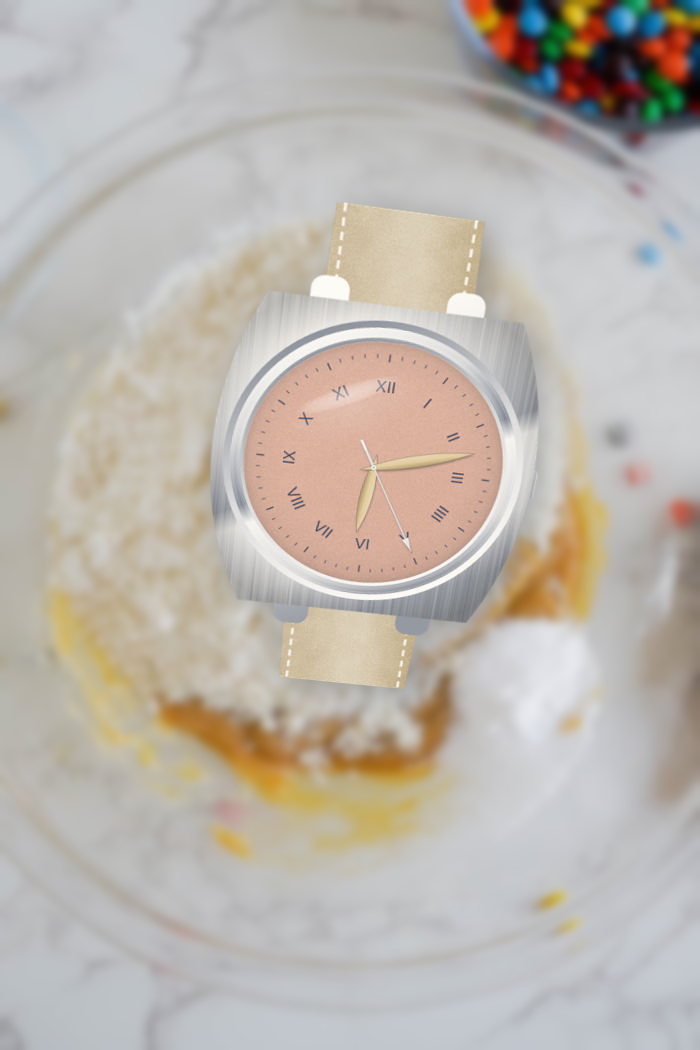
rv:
6.12.25
